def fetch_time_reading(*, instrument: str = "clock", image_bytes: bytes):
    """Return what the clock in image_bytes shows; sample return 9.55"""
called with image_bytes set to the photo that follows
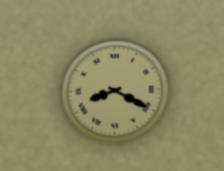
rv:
8.20
